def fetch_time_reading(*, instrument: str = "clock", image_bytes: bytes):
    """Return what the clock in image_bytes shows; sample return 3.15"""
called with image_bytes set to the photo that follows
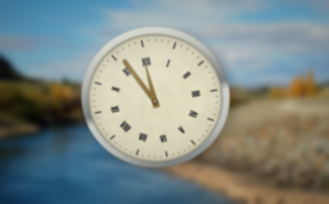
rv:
11.56
